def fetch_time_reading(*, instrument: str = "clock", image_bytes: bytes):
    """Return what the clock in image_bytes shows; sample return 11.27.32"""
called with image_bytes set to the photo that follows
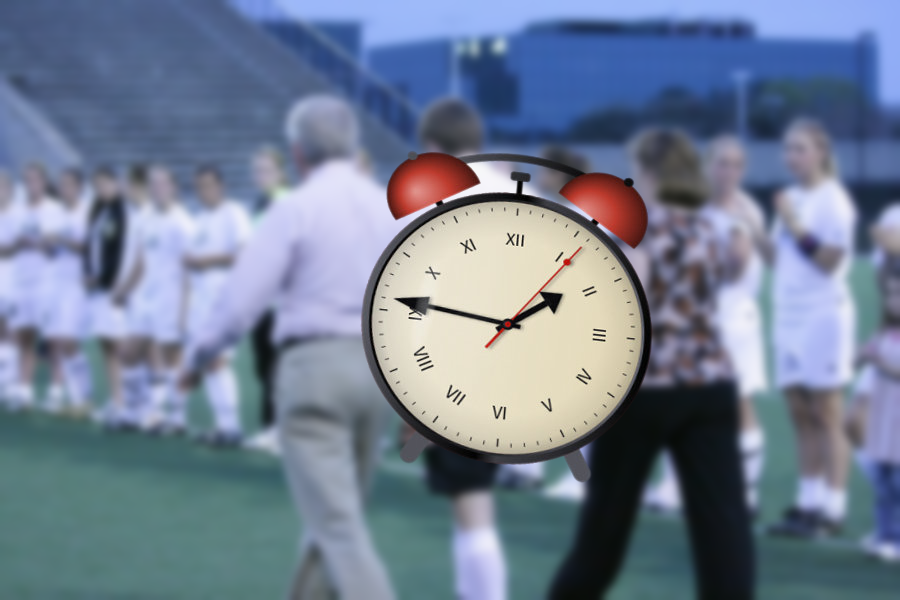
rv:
1.46.06
